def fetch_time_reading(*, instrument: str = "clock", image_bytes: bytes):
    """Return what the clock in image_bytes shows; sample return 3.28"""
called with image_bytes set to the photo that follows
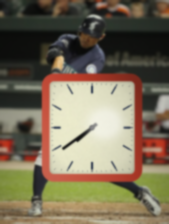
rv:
7.39
